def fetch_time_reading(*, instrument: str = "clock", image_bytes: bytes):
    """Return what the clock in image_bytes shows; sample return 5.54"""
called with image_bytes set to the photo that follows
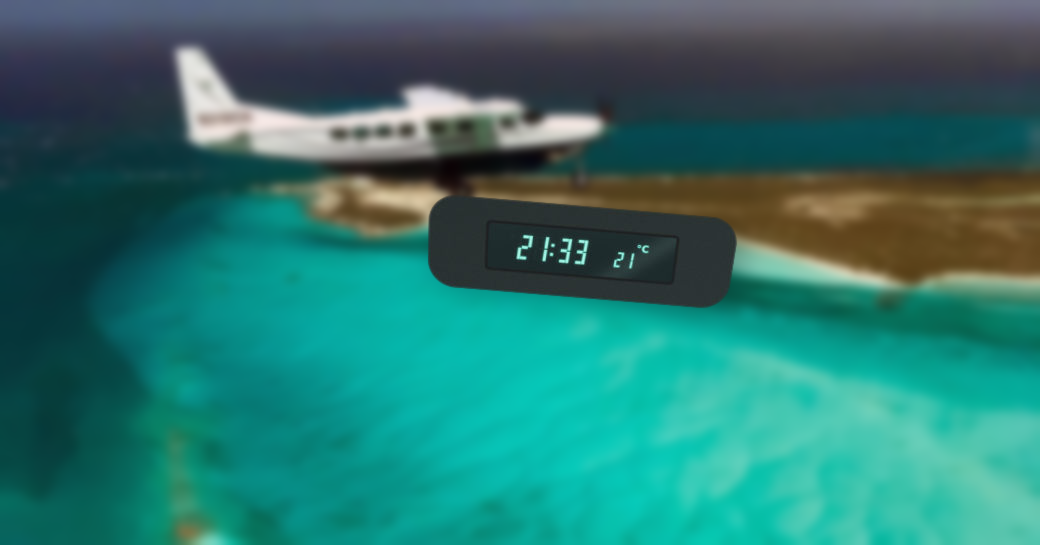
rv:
21.33
